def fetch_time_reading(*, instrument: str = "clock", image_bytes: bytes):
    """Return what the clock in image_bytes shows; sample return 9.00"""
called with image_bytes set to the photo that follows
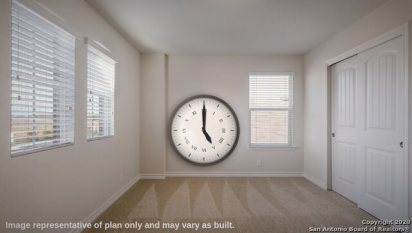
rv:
5.00
